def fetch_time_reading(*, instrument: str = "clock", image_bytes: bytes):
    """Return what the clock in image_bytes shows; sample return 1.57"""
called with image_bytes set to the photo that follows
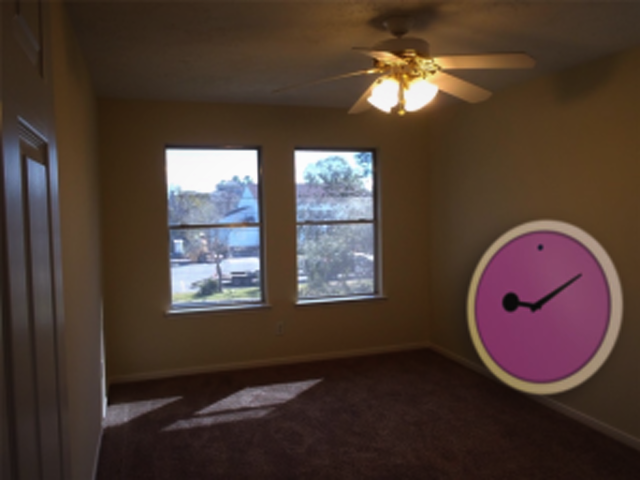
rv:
9.09
